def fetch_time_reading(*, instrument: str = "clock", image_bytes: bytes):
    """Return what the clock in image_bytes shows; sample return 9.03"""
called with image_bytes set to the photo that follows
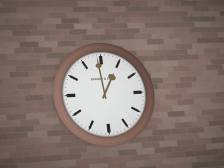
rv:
12.59
